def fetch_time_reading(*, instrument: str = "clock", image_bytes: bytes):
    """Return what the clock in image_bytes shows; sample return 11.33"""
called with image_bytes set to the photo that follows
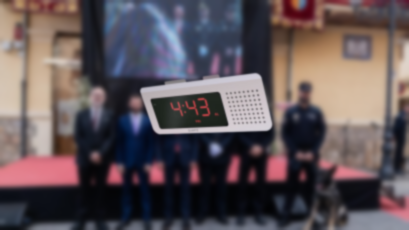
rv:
4.43
